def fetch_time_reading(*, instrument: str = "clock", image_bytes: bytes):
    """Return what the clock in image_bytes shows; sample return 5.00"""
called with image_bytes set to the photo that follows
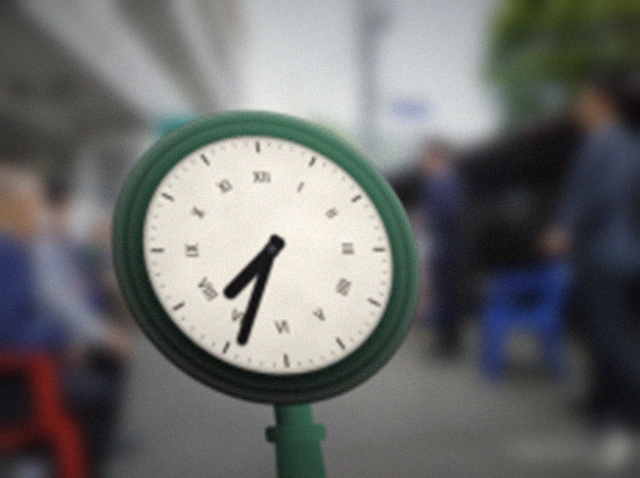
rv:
7.34
